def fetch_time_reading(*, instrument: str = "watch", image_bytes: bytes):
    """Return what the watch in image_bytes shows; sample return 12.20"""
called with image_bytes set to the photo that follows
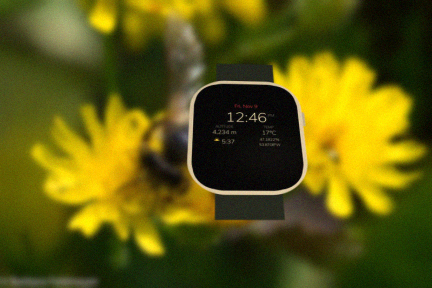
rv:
12.46
